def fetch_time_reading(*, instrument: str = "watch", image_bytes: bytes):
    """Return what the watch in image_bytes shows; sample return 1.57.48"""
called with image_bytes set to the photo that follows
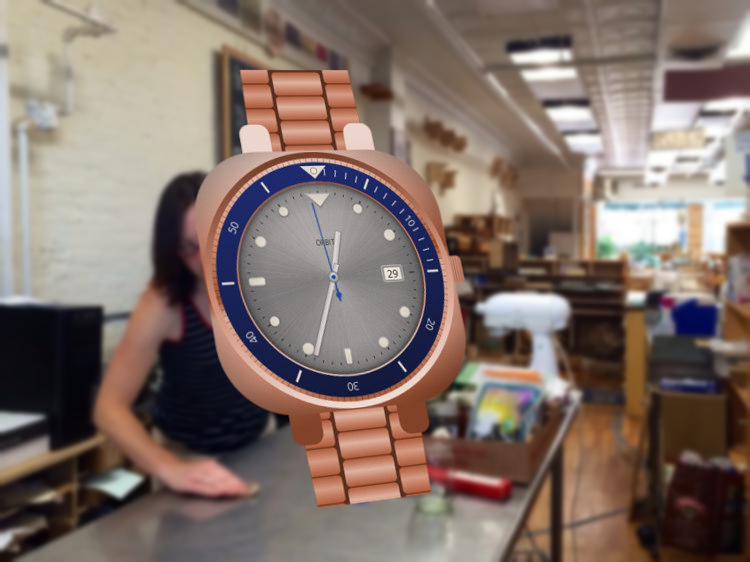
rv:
12.33.59
